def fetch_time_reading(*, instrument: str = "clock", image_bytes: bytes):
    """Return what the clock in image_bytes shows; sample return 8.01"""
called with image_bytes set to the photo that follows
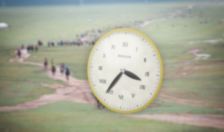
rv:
3.36
